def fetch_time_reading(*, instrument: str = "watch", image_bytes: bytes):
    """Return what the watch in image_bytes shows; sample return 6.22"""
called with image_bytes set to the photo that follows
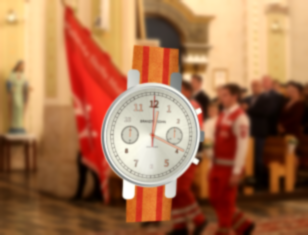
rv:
12.19
